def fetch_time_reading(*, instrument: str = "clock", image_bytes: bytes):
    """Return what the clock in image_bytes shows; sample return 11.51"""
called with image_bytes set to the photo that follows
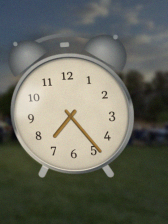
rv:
7.24
